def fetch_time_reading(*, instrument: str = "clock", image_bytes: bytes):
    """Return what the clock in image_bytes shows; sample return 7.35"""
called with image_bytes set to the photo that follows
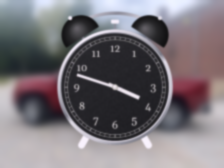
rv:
3.48
